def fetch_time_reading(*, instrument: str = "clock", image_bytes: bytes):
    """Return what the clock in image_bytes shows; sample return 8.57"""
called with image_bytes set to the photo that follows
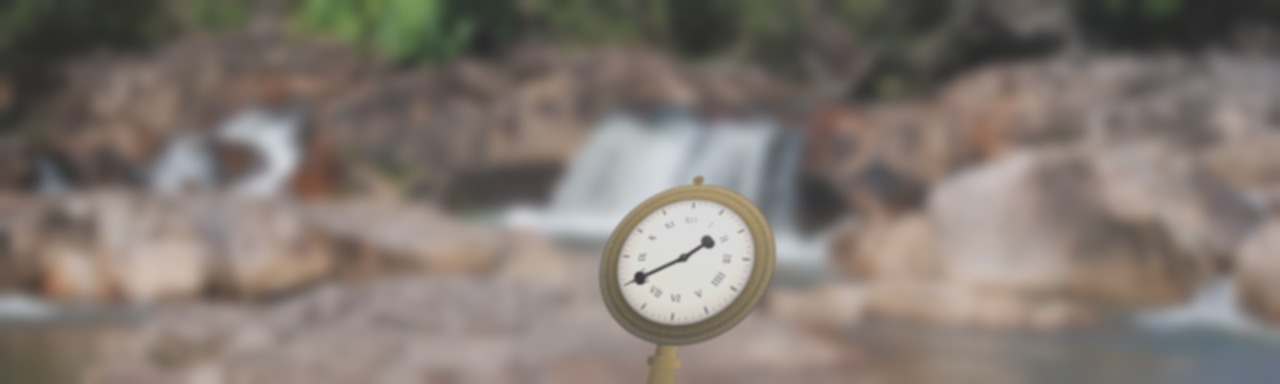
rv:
1.40
